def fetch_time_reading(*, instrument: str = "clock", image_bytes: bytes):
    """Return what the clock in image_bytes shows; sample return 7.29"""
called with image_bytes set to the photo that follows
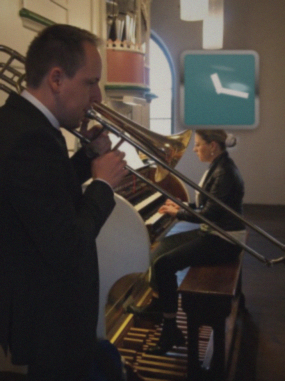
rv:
11.17
